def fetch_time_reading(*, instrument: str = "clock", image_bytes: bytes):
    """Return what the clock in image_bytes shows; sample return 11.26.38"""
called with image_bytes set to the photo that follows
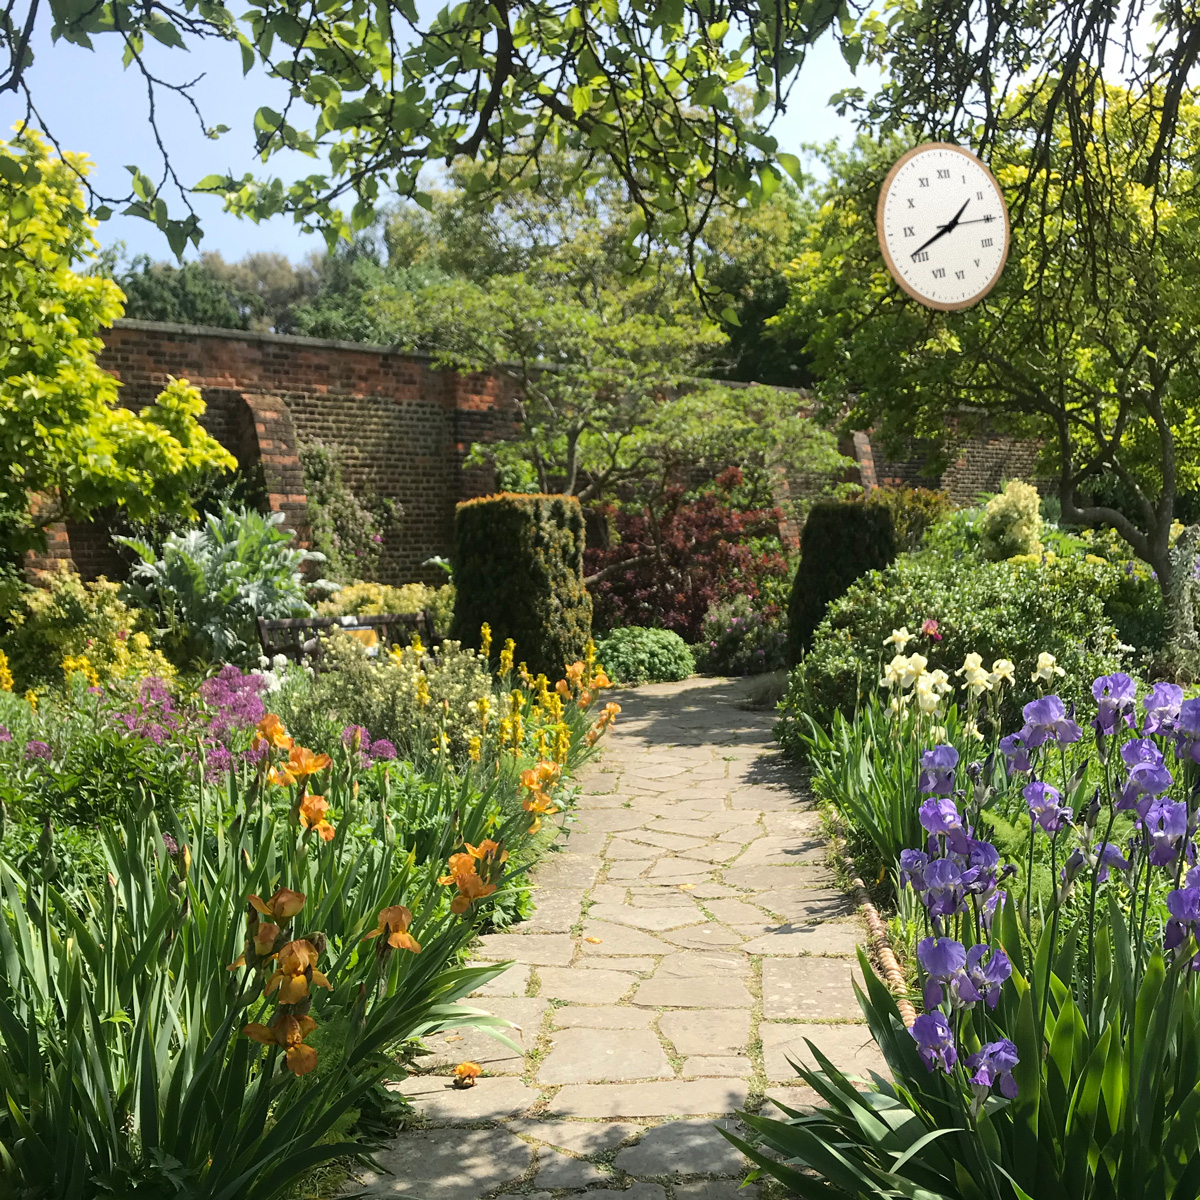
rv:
1.41.15
